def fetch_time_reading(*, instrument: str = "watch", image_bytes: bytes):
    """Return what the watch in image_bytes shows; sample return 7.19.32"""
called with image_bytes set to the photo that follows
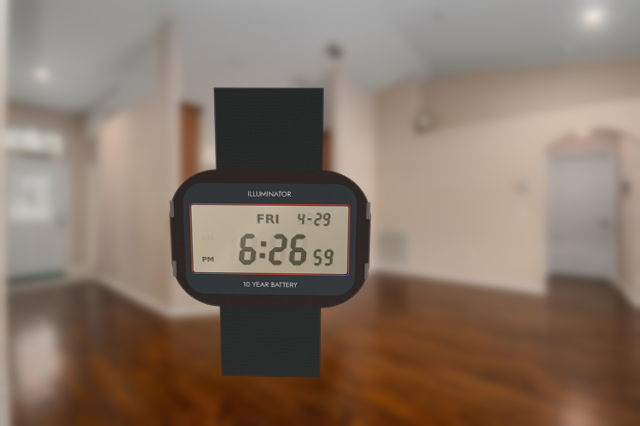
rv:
6.26.59
